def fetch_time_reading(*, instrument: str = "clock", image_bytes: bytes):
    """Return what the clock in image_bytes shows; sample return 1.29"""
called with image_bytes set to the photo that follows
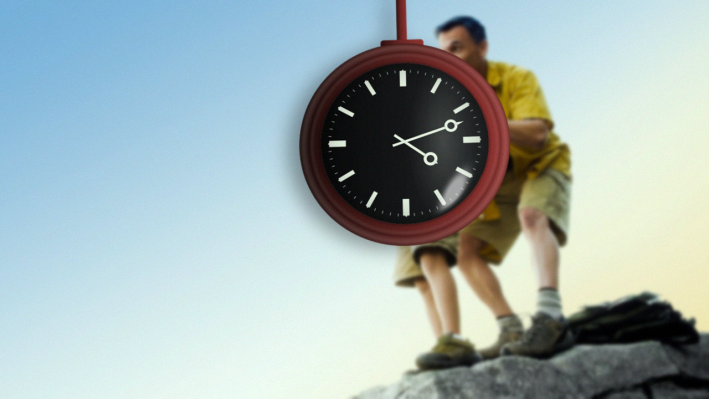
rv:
4.12
